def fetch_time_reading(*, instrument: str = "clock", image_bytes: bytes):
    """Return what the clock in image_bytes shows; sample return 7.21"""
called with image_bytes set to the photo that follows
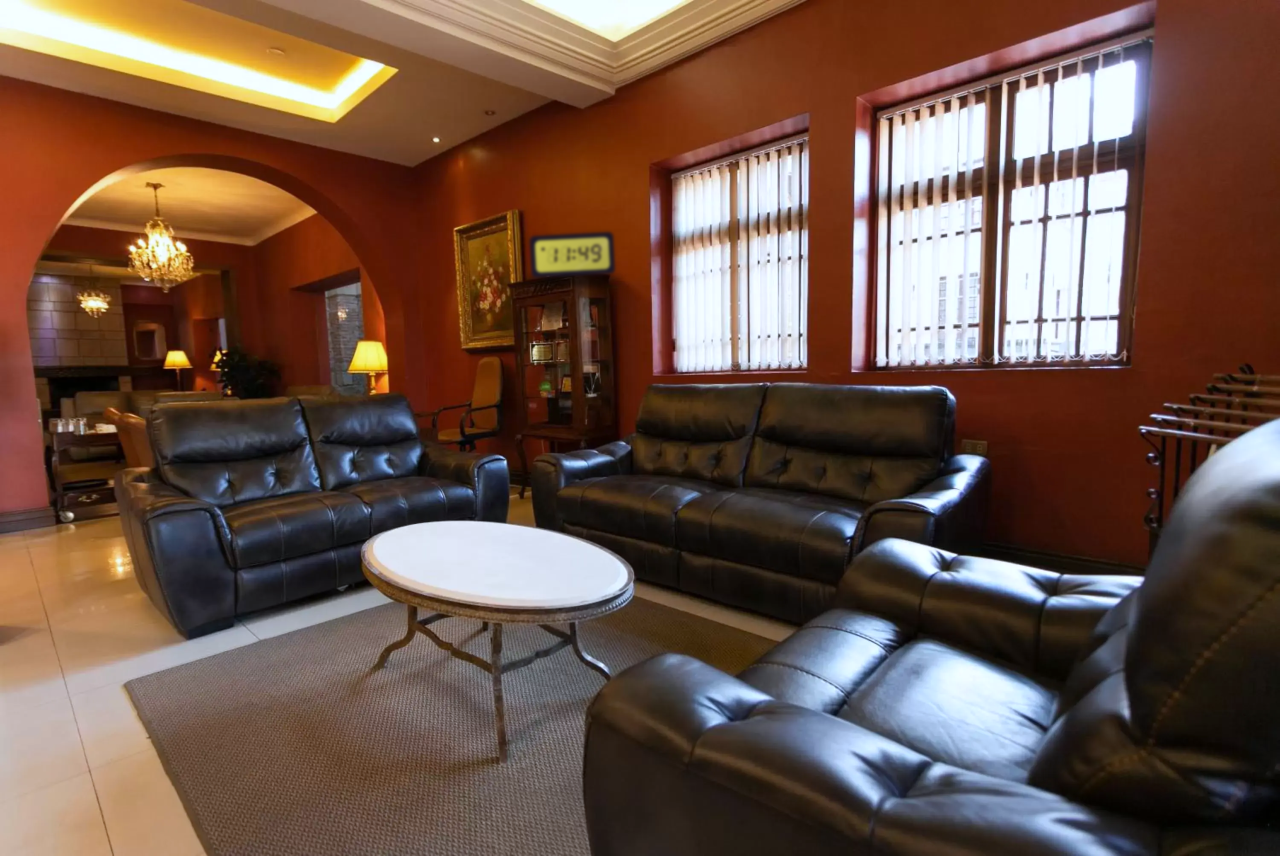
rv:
11.49
